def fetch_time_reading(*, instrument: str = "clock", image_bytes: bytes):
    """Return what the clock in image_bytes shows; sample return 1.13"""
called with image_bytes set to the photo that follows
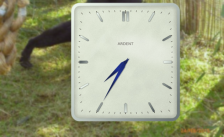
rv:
7.35
